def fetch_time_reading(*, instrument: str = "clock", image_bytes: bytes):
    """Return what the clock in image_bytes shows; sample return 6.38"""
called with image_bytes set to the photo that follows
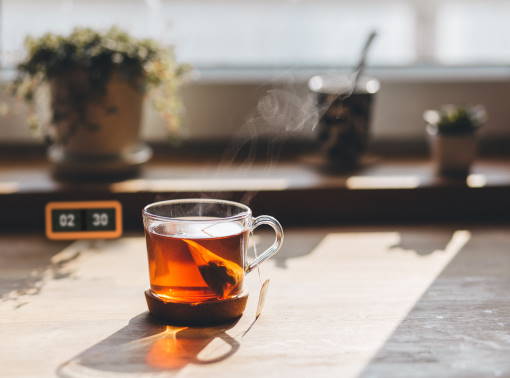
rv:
2.30
